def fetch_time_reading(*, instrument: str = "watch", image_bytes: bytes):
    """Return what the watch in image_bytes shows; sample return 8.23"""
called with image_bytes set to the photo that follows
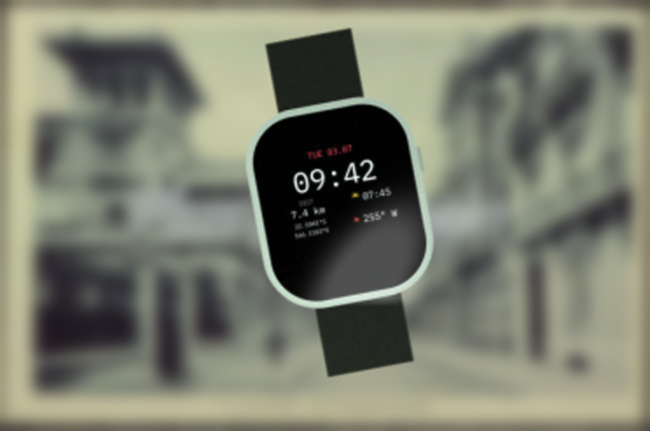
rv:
9.42
